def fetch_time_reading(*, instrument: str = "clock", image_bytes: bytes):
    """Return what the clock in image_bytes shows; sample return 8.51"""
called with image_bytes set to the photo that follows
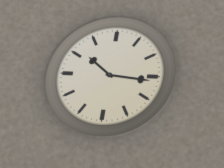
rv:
10.16
